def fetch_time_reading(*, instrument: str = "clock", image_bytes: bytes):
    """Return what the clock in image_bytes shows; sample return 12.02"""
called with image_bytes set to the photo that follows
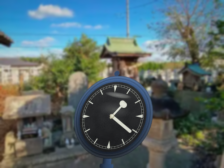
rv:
1.21
